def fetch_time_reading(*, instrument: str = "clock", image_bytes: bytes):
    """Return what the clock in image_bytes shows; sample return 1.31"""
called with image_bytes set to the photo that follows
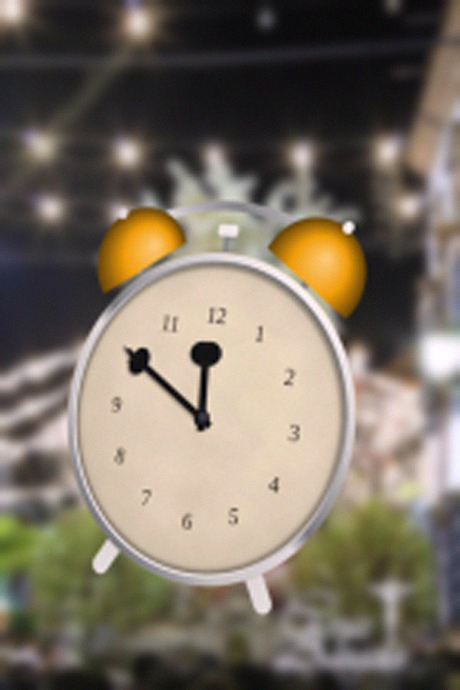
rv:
11.50
